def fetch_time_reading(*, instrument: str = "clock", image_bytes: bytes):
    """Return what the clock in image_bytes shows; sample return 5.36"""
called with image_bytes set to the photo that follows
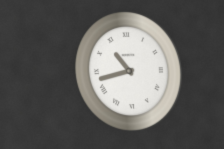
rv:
10.43
